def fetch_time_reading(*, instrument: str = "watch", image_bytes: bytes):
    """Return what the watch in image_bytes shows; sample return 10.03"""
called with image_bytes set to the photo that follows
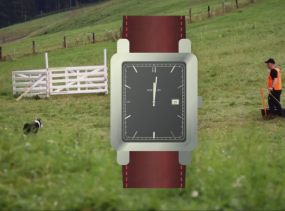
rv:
12.01
